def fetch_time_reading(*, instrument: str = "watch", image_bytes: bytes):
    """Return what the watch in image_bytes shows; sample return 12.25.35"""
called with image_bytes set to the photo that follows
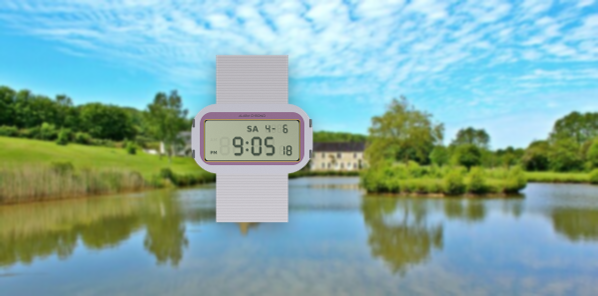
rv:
9.05.18
